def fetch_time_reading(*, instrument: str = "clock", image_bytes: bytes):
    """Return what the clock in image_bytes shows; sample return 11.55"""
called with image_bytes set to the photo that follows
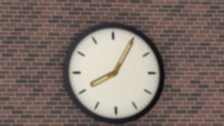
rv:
8.05
